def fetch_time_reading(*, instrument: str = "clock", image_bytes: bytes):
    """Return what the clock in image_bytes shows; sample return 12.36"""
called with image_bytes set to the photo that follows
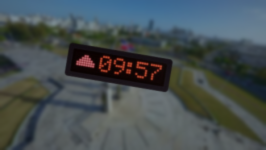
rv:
9.57
